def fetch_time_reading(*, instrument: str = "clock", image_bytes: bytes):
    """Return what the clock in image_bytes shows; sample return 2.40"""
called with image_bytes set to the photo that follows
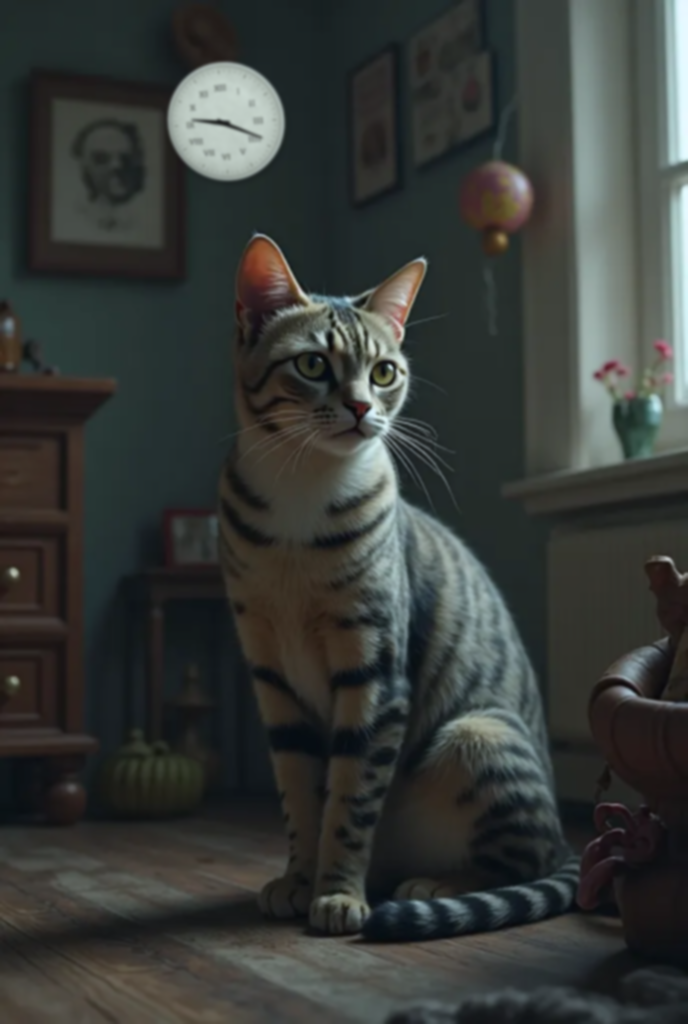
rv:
9.19
